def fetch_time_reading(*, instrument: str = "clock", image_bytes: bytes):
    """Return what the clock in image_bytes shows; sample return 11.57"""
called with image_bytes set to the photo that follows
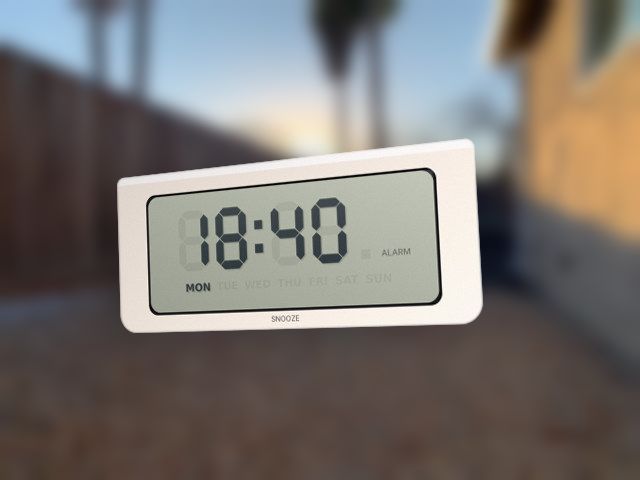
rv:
18.40
